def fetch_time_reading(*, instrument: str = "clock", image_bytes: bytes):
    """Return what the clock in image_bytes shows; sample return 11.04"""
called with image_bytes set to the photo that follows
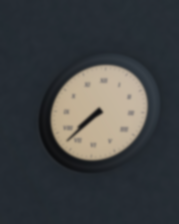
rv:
7.37
